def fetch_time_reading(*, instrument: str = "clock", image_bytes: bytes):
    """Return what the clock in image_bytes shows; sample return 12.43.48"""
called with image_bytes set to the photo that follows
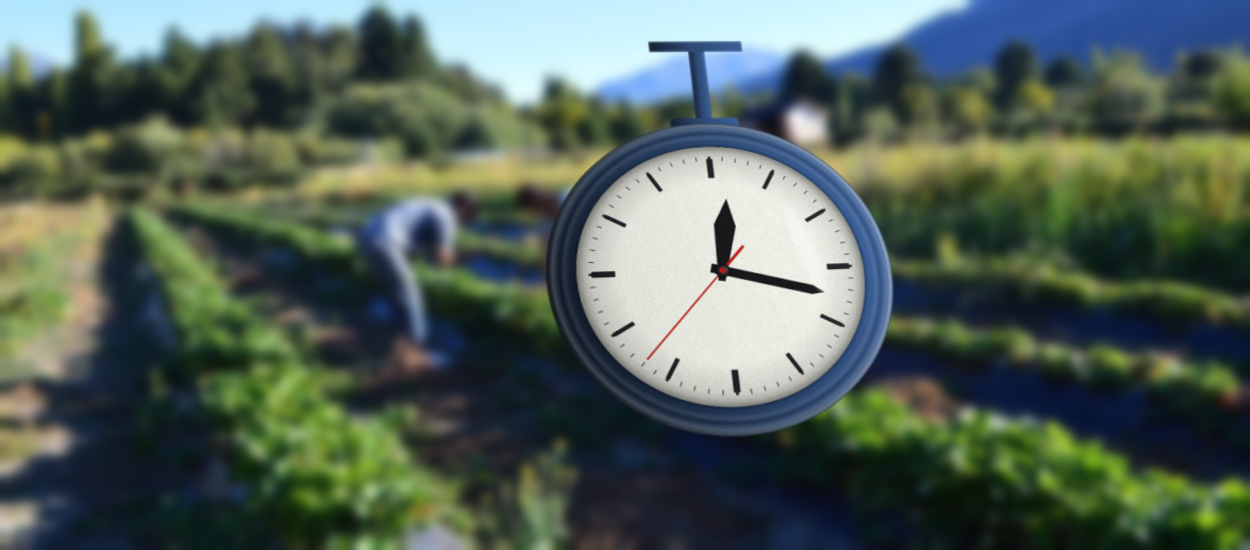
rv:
12.17.37
